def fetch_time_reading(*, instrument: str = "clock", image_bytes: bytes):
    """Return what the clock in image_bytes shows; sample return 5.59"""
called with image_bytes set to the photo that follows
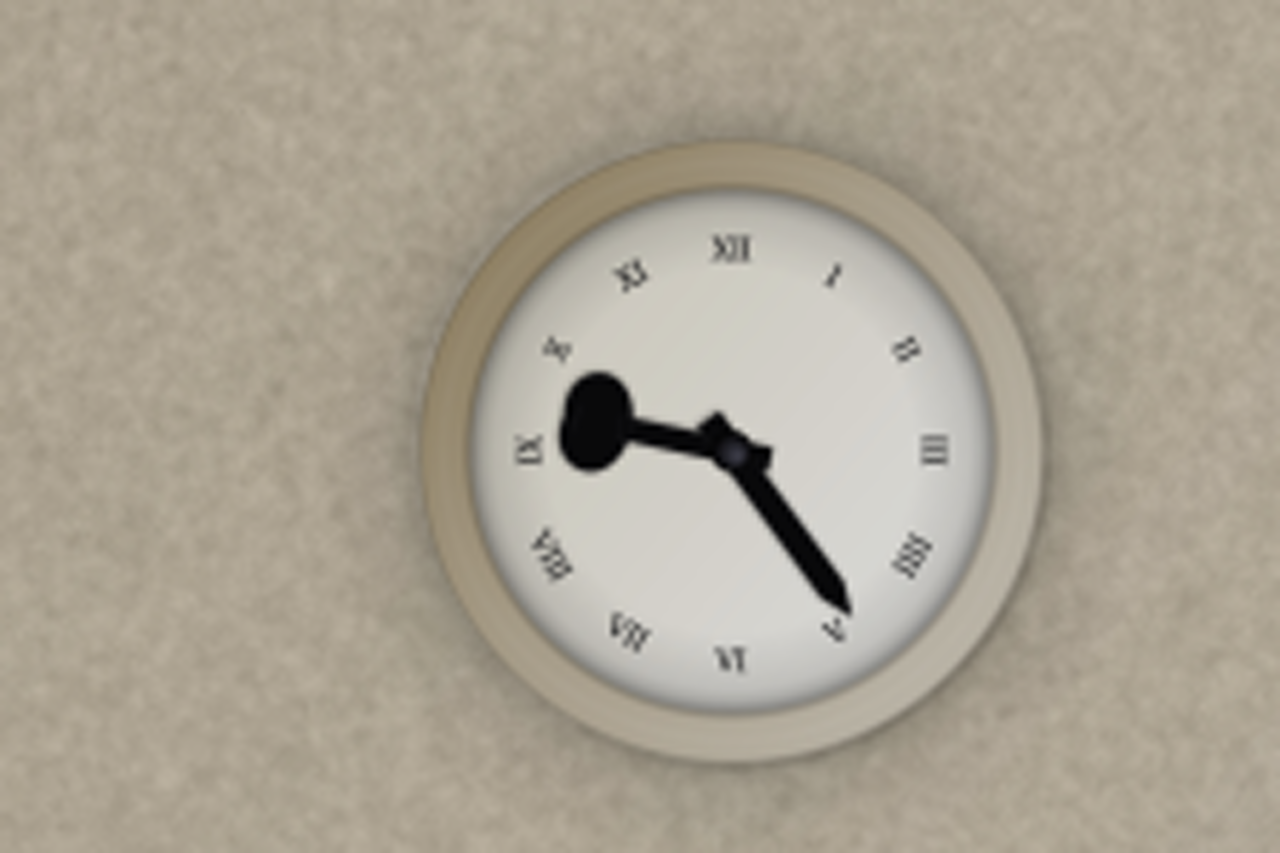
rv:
9.24
